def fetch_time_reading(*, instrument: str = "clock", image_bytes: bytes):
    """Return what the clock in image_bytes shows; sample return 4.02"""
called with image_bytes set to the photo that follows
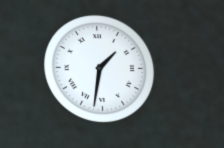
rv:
1.32
